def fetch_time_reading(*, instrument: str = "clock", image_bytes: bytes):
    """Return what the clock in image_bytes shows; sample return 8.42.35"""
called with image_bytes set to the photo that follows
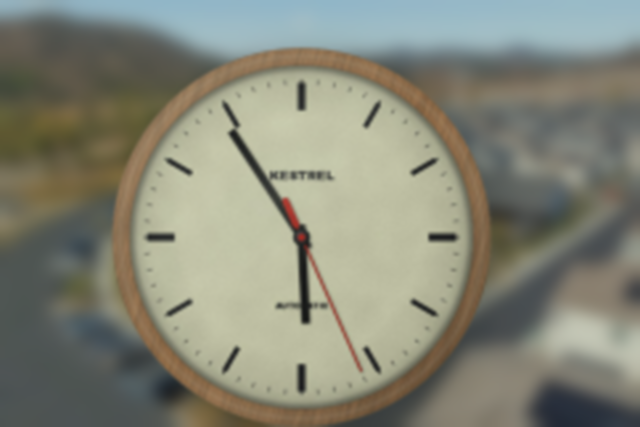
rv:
5.54.26
